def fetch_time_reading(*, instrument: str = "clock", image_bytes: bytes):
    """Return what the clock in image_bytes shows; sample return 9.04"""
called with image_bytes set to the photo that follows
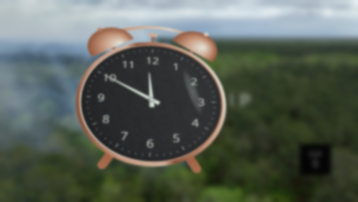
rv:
11.50
